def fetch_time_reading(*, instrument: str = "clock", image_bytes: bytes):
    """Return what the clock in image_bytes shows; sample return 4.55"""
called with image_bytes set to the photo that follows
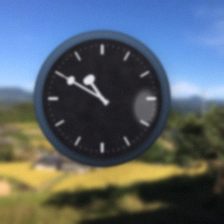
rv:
10.50
